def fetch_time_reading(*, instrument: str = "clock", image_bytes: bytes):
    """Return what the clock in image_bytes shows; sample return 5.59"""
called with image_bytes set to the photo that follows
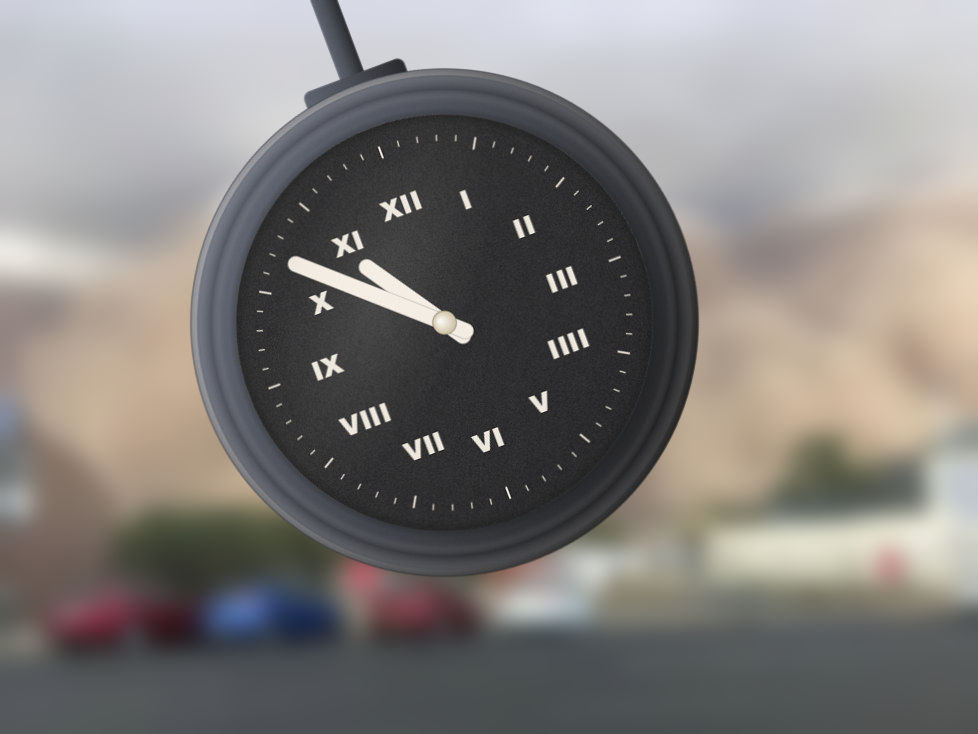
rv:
10.52
